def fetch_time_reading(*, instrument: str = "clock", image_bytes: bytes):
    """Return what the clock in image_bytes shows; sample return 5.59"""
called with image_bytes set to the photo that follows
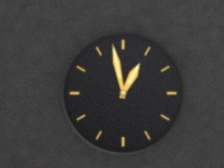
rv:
12.58
